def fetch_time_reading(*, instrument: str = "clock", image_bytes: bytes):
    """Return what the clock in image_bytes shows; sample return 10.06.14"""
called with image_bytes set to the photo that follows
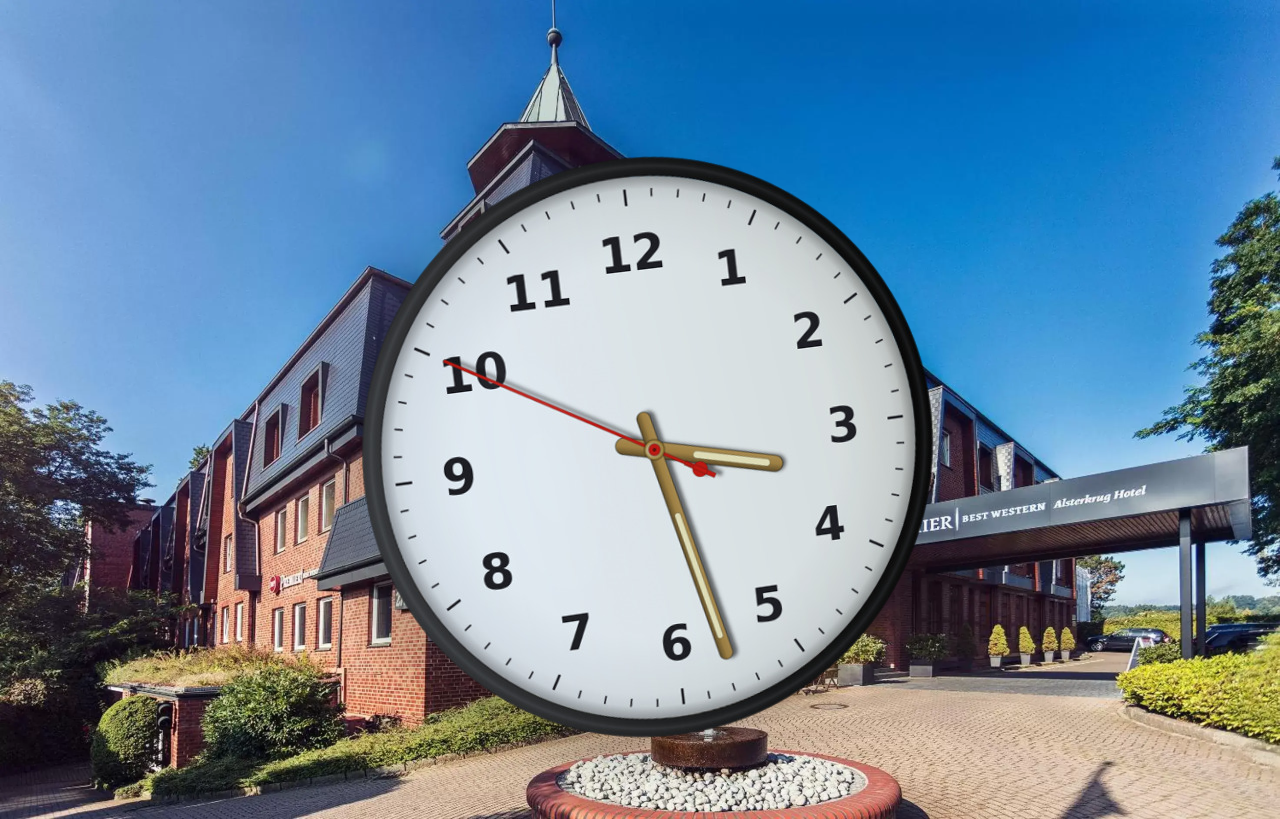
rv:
3.27.50
